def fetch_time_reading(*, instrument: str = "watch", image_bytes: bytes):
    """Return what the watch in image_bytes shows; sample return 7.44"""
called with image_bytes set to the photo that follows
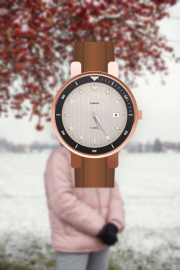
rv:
5.25
